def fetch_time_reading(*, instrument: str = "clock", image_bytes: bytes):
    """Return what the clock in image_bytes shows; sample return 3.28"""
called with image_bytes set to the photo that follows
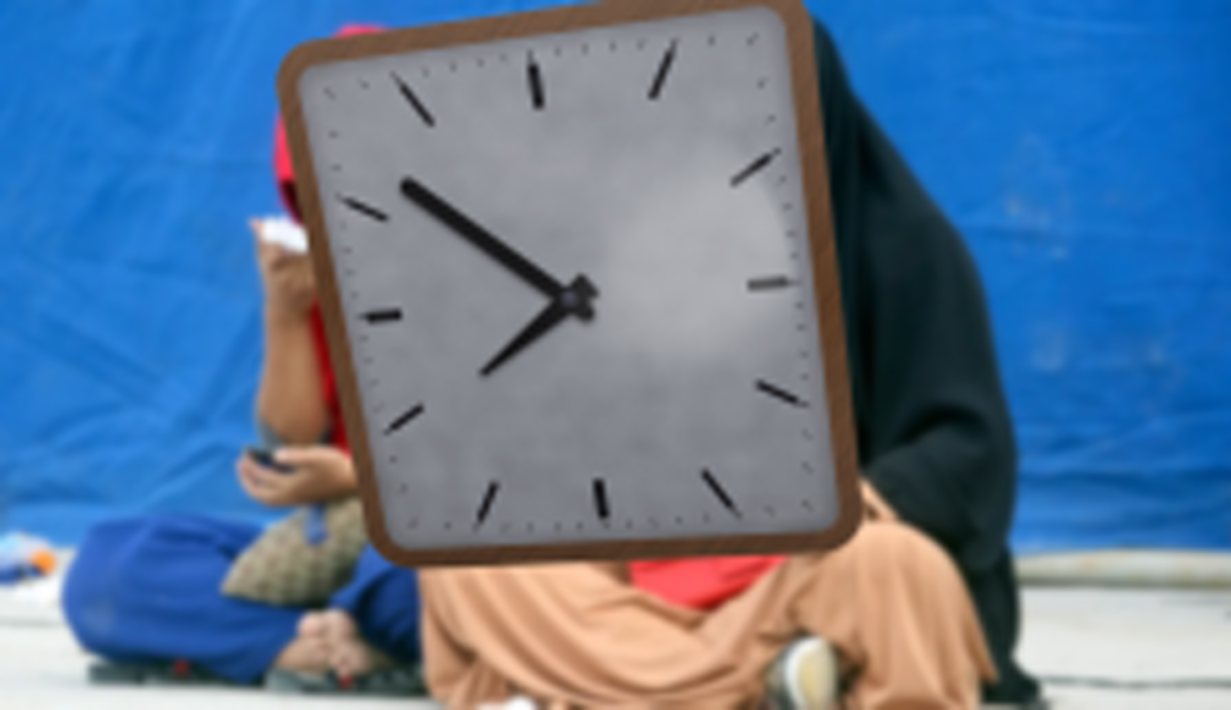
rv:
7.52
